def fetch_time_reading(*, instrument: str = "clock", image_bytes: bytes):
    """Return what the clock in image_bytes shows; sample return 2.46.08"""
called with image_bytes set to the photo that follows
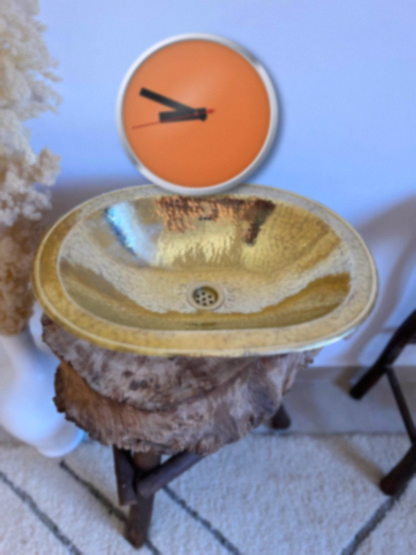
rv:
8.48.43
